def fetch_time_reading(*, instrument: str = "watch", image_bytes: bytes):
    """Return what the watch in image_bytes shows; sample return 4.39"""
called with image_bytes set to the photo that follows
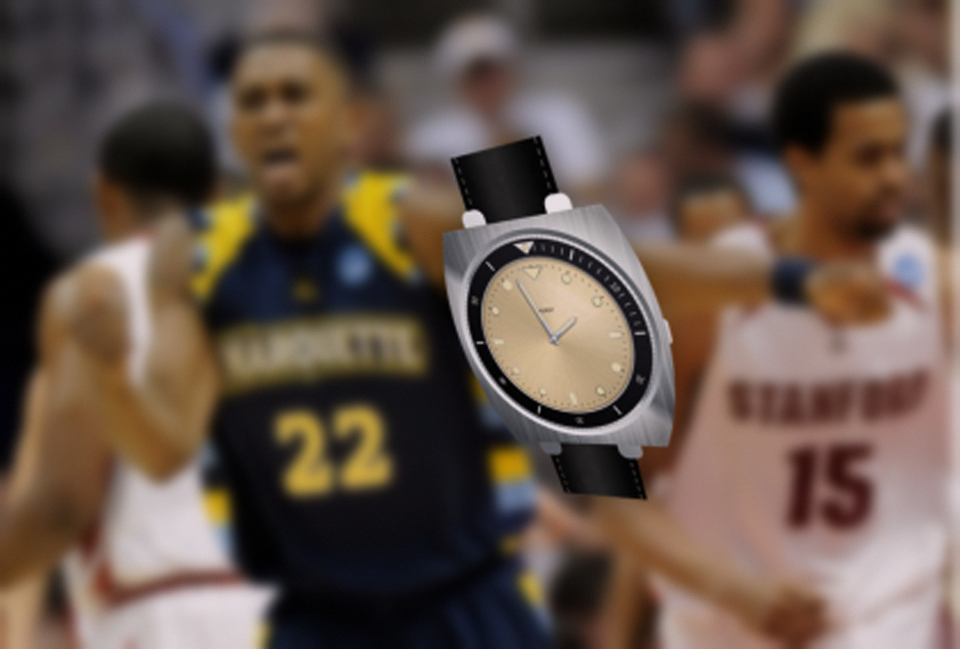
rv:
1.57
